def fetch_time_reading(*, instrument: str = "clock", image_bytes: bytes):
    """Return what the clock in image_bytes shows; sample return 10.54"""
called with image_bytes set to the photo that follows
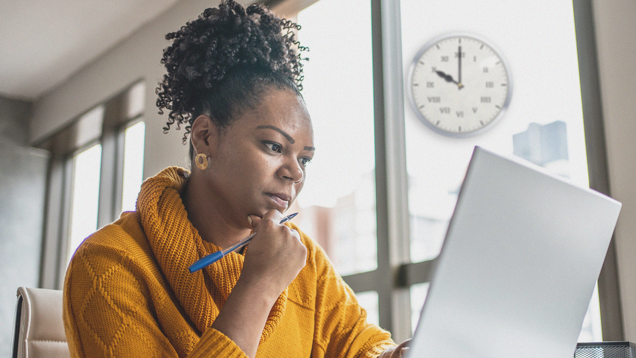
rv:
10.00
